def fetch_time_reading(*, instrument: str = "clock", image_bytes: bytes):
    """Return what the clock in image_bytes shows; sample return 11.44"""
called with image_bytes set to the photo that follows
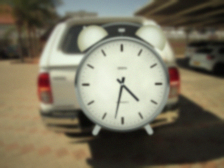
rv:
4.32
